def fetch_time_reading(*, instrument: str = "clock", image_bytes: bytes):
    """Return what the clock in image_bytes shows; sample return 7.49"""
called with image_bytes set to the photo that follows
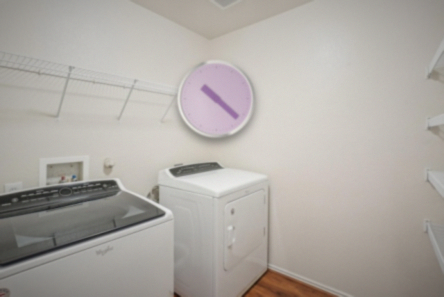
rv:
10.22
